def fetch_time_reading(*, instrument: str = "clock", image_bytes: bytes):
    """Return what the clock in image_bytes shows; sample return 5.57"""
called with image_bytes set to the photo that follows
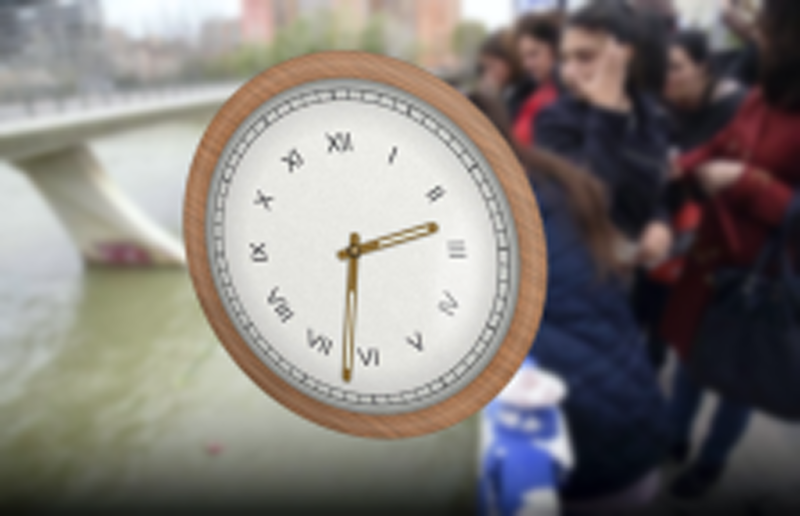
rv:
2.32
